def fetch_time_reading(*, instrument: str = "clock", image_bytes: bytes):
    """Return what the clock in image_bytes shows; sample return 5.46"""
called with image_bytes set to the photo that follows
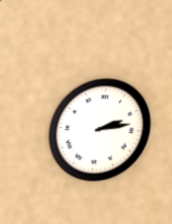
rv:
2.13
